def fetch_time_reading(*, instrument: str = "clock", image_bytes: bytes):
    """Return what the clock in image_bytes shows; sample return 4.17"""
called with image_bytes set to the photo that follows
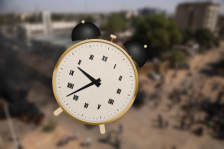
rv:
9.37
